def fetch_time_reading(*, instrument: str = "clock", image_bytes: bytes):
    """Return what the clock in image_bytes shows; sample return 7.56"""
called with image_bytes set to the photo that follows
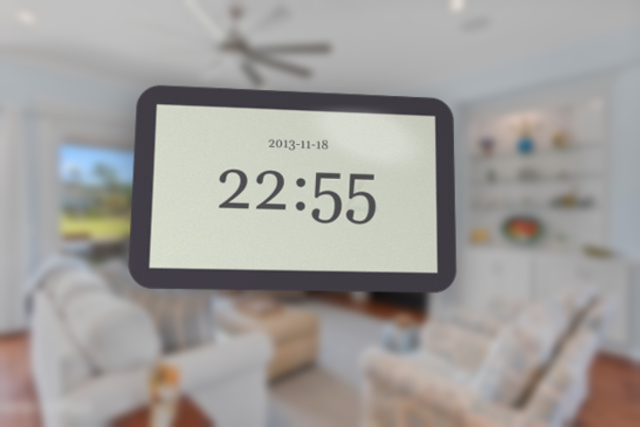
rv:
22.55
